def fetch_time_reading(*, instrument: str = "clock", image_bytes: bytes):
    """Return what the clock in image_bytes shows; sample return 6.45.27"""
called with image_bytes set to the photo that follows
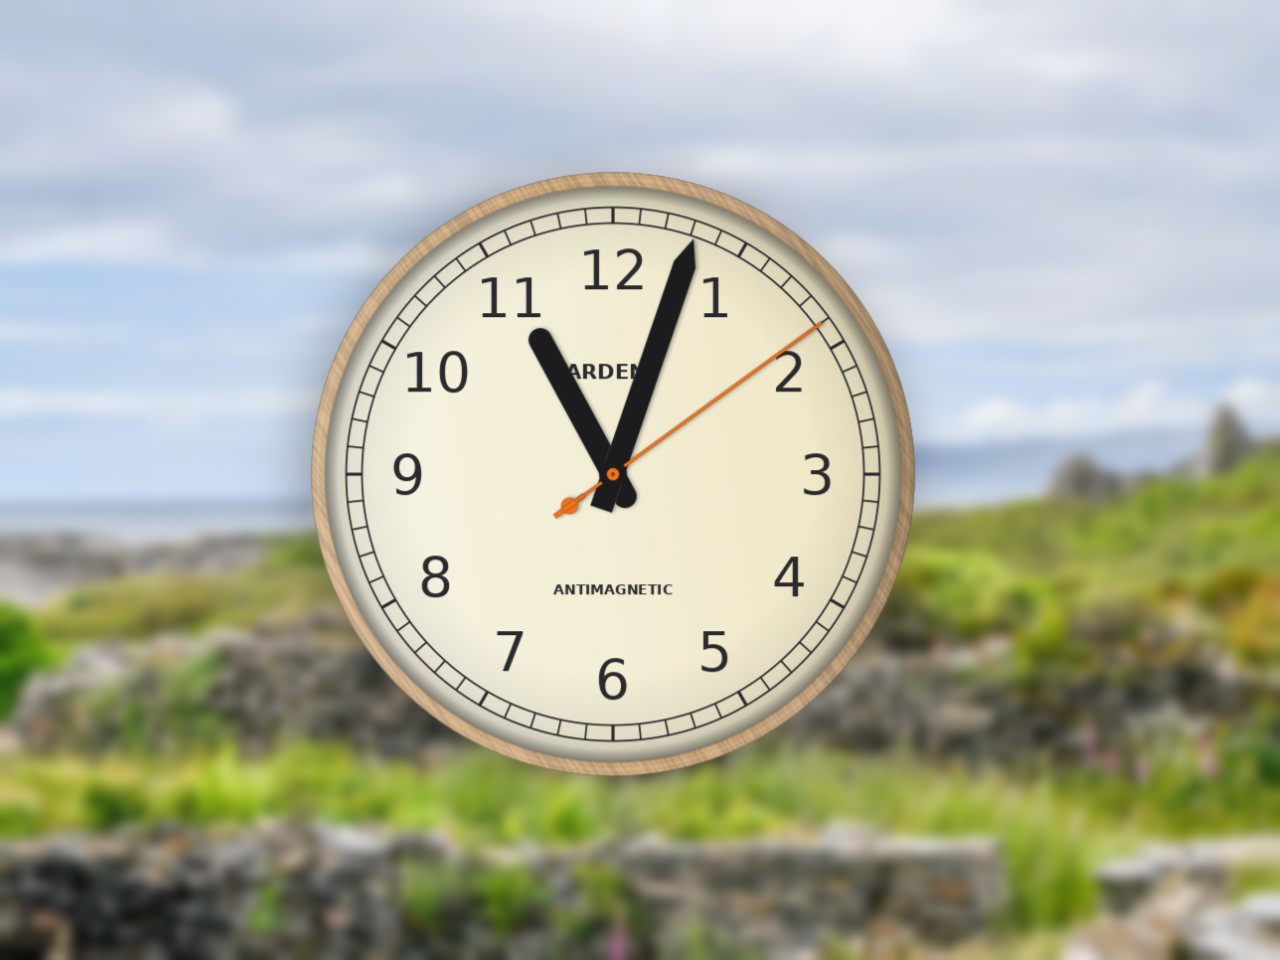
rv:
11.03.09
